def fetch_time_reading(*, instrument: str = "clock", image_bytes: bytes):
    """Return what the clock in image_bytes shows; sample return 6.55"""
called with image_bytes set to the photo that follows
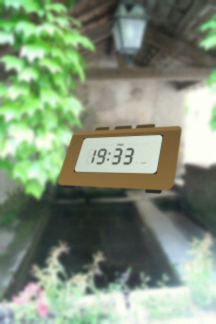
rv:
19.33
